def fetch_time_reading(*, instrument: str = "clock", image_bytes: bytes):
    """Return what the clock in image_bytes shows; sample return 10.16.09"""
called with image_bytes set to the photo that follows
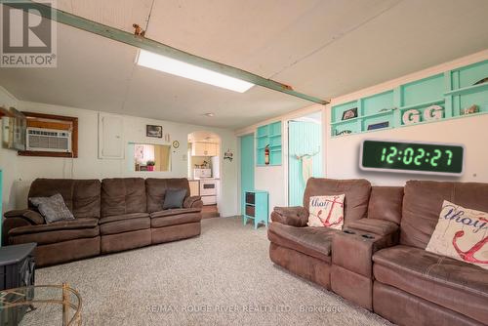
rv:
12.02.27
